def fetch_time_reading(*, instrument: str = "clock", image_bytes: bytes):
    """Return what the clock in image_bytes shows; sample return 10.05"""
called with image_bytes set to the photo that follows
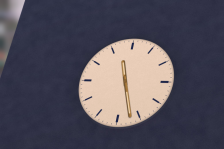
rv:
11.27
